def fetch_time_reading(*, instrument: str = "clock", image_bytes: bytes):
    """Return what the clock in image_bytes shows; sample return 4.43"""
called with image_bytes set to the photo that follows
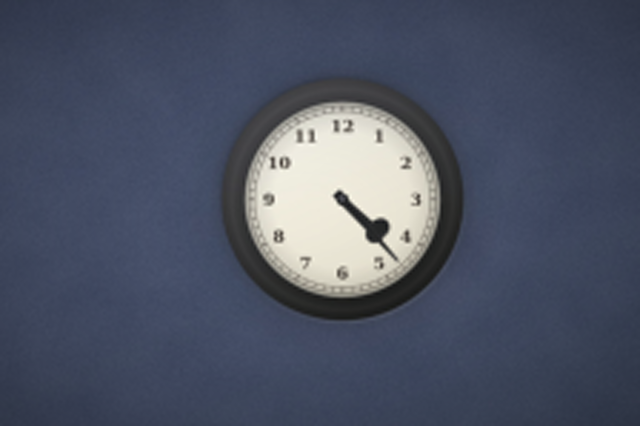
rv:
4.23
